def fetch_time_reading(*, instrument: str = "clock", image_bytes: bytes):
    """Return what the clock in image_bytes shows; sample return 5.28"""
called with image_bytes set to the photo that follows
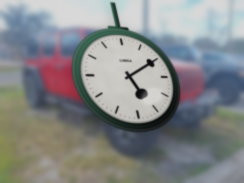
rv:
5.10
